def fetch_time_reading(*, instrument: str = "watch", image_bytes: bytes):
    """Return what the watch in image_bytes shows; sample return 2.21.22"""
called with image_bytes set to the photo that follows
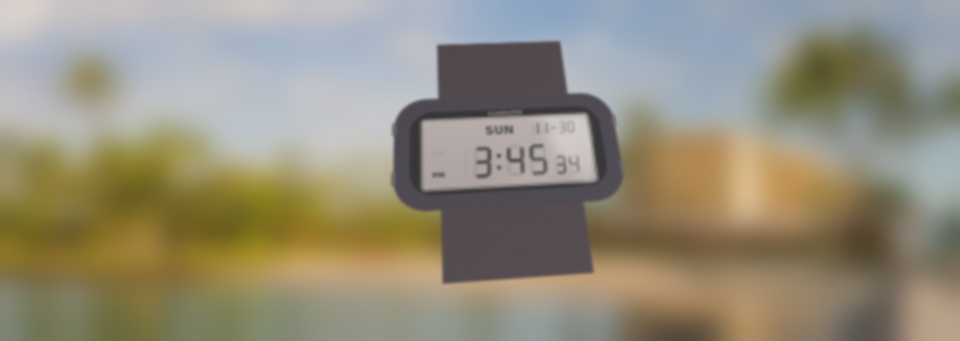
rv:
3.45.34
